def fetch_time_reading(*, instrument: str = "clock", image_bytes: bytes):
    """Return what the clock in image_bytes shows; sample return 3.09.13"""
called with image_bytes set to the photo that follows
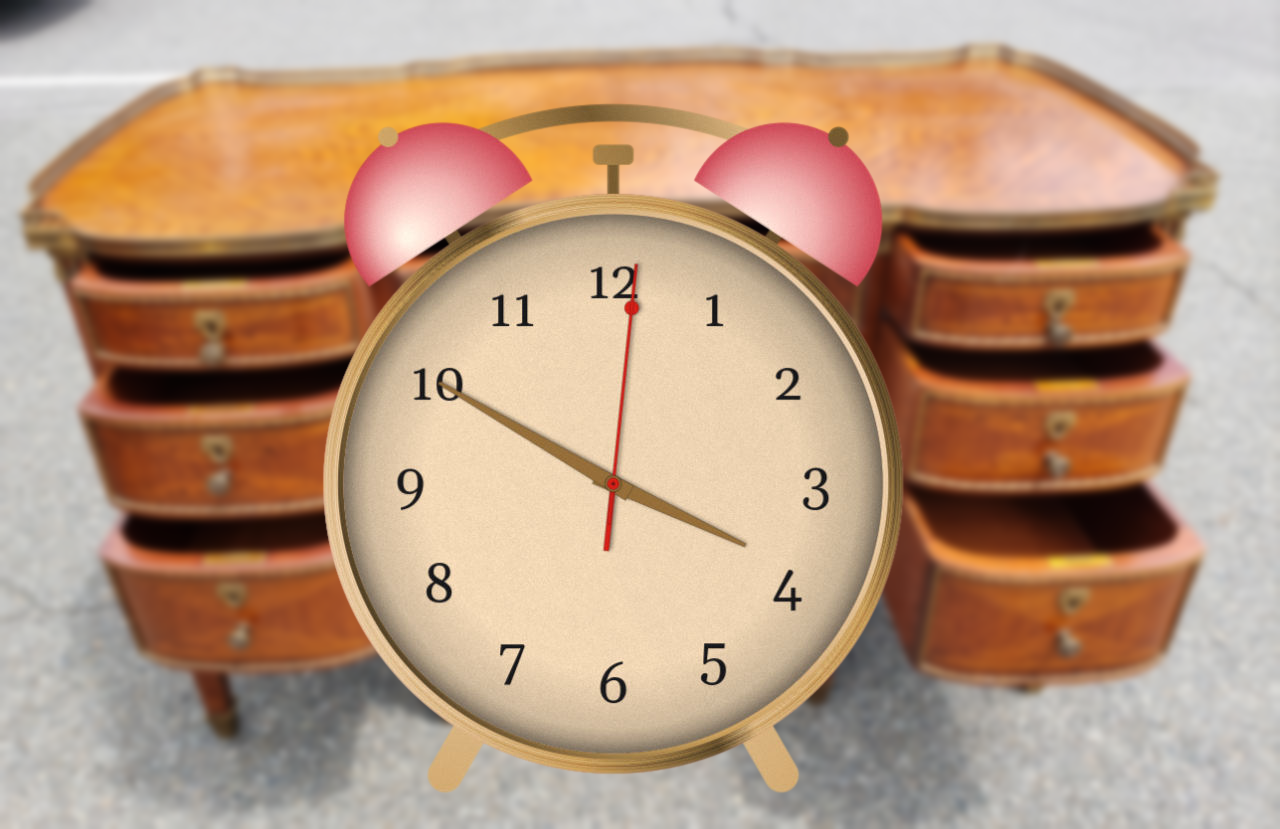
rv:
3.50.01
